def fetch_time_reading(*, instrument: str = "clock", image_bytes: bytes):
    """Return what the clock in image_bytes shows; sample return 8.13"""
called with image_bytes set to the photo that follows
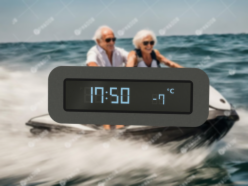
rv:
17.50
